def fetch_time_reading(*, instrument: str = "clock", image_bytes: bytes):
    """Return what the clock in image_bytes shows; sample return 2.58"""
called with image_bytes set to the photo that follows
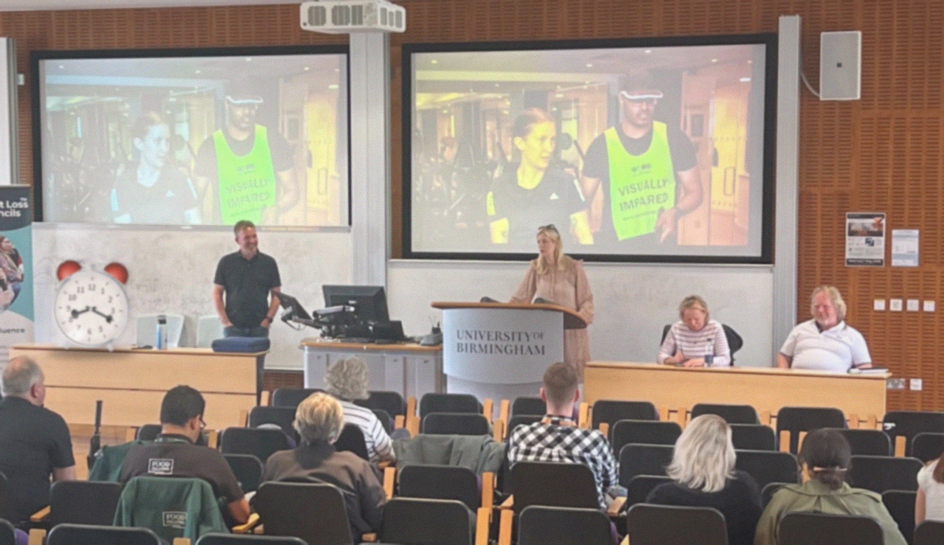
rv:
8.19
